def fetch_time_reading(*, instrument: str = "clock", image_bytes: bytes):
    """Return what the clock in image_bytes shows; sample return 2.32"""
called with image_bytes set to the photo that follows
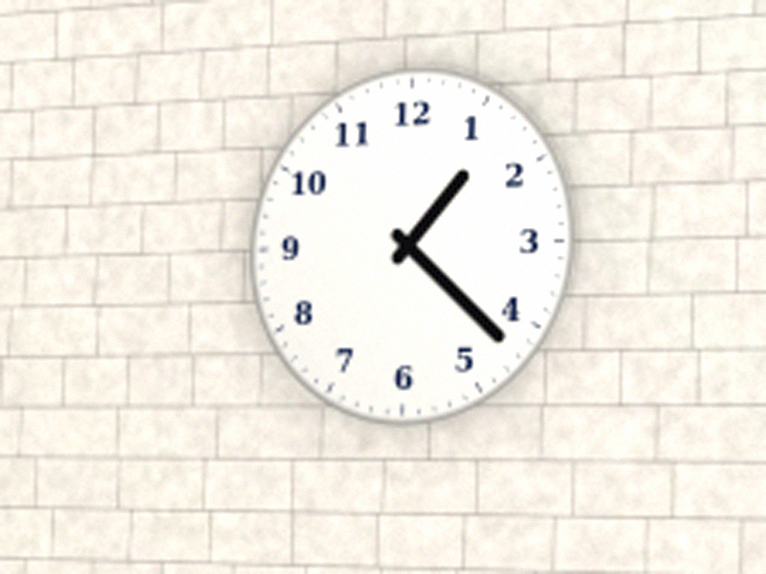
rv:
1.22
